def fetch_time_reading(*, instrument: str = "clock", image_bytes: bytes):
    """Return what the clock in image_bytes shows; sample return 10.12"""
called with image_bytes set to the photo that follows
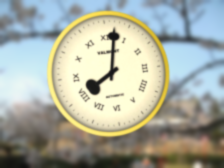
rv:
8.02
